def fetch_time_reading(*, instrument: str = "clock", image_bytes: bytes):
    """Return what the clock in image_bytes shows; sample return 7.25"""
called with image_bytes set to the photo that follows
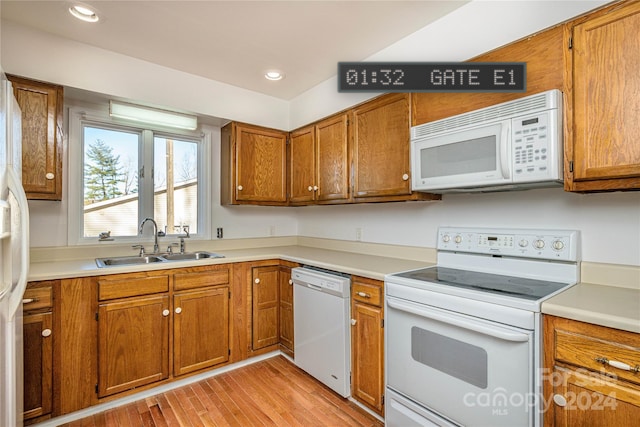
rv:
1.32
